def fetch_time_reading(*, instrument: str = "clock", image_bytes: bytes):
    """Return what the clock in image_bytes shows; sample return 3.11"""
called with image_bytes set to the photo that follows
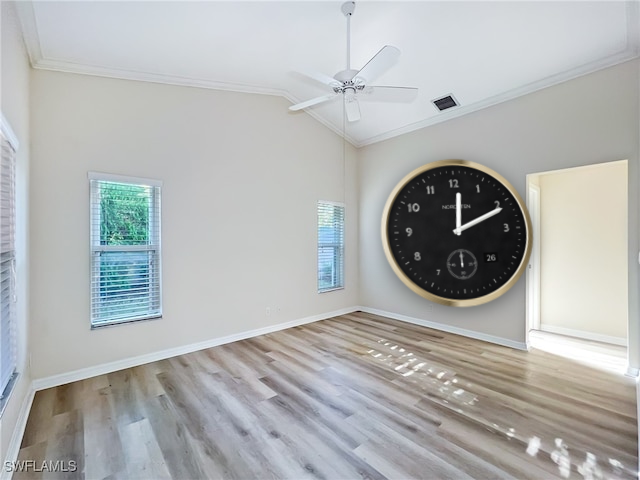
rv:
12.11
